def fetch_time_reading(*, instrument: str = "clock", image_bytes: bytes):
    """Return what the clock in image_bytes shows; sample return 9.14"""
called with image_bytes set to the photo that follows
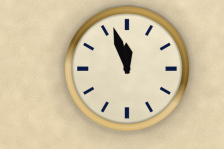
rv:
11.57
